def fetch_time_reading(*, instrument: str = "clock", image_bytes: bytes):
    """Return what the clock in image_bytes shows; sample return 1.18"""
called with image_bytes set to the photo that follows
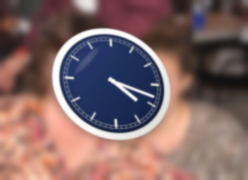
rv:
4.18
